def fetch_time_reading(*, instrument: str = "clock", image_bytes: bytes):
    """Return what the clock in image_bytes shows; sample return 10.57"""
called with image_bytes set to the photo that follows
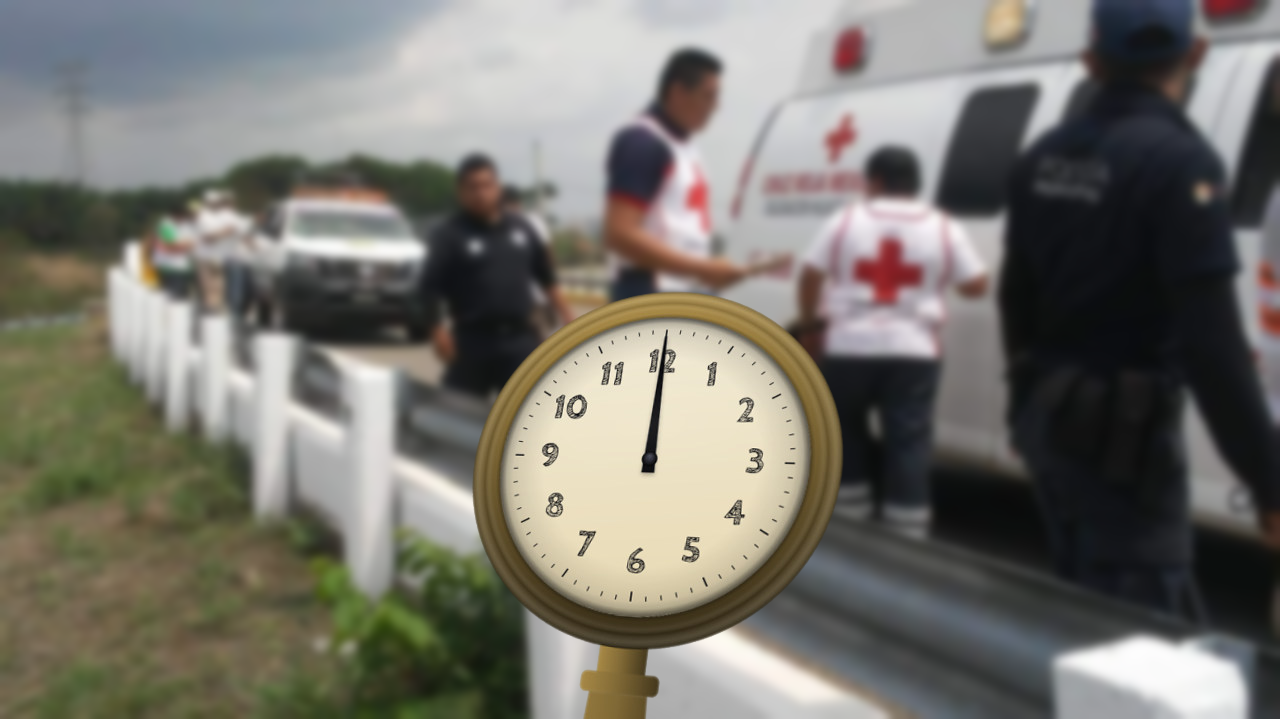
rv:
12.00
